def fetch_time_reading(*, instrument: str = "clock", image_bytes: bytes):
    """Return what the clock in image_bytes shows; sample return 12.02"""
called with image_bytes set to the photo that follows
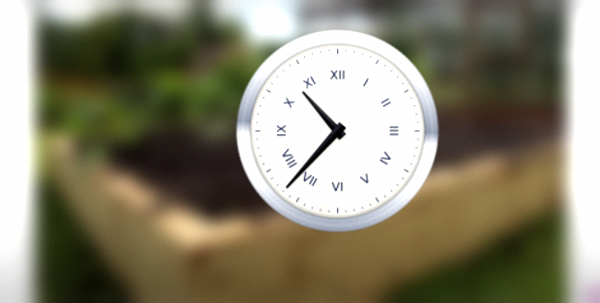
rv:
10.37
